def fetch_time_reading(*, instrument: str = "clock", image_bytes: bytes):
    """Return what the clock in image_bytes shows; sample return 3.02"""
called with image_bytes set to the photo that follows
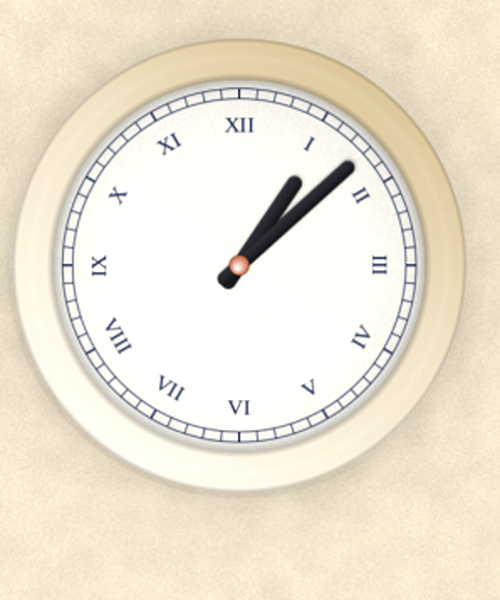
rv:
1.08
